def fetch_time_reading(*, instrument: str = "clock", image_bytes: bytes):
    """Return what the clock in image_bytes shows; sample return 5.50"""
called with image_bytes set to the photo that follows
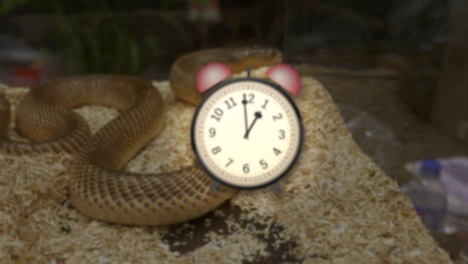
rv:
12.59
